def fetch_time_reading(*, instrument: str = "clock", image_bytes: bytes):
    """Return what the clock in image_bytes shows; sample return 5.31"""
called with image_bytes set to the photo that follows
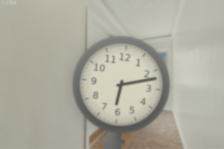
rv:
6.12
